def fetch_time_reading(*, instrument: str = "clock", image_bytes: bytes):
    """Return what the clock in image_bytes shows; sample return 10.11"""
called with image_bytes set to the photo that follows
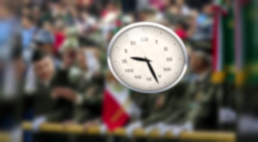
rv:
9.27
